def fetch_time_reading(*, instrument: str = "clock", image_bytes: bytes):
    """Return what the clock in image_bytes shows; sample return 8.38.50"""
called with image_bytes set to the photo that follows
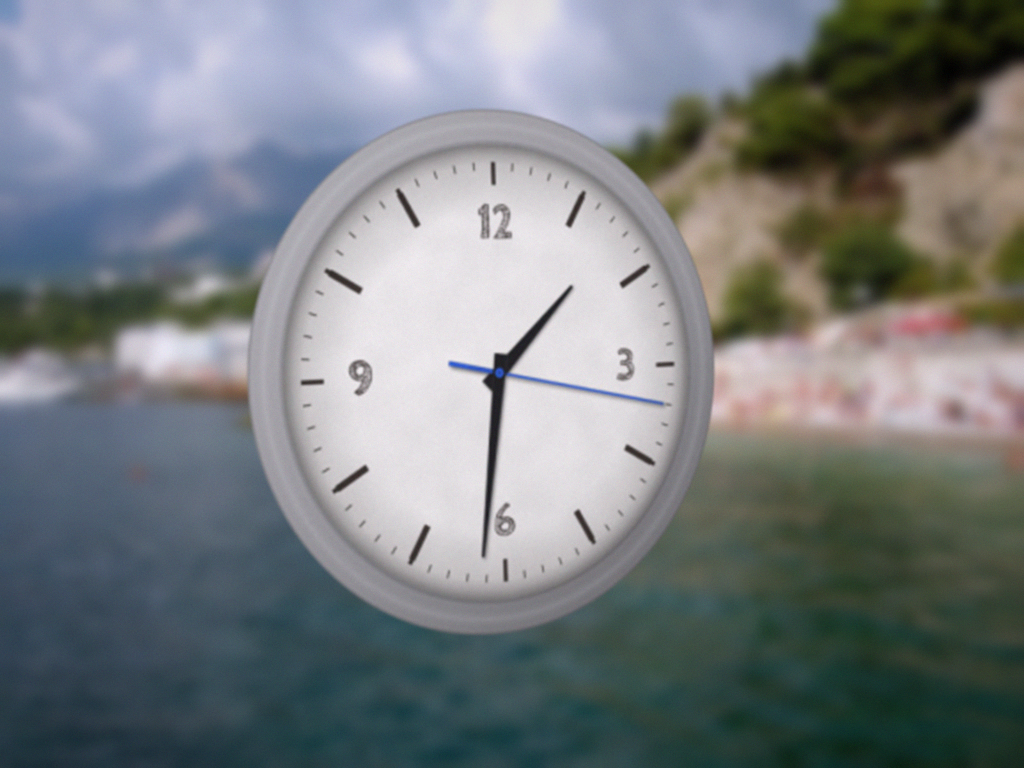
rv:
1.31.17
